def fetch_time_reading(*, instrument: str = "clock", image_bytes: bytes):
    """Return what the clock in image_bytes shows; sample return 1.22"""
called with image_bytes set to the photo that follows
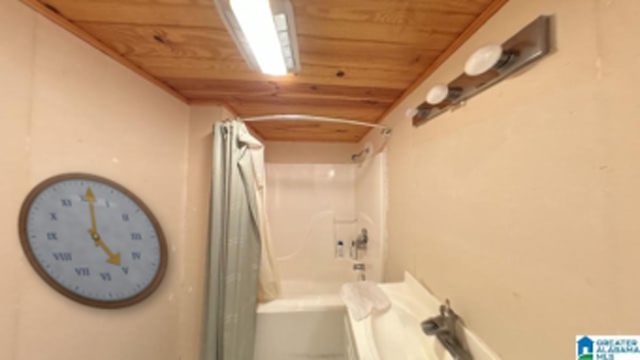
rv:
5.01
